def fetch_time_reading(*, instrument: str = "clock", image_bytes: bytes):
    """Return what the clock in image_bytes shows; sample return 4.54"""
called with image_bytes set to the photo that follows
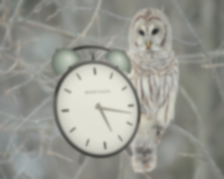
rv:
5.17
